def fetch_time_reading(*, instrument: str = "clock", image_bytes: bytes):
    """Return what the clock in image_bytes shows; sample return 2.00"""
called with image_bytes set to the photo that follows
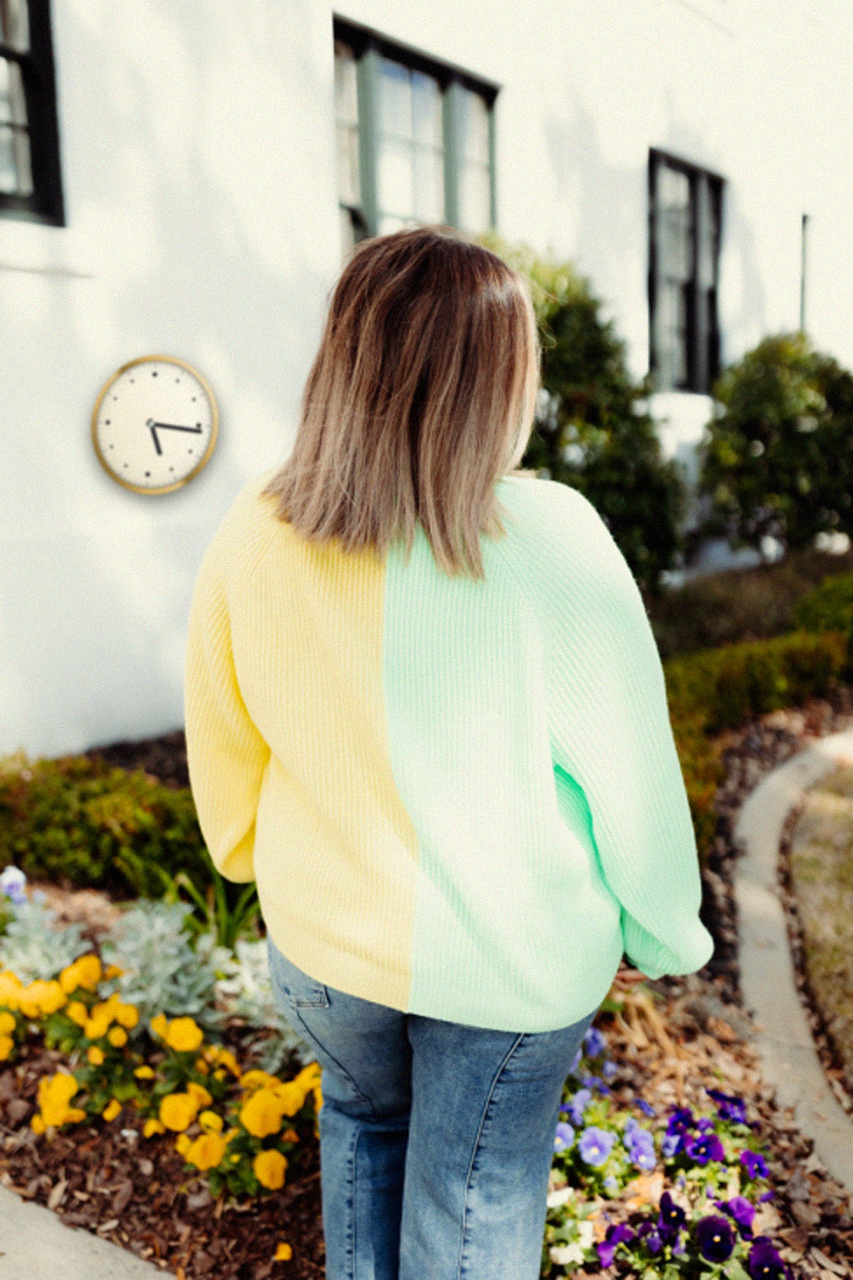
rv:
5.16
